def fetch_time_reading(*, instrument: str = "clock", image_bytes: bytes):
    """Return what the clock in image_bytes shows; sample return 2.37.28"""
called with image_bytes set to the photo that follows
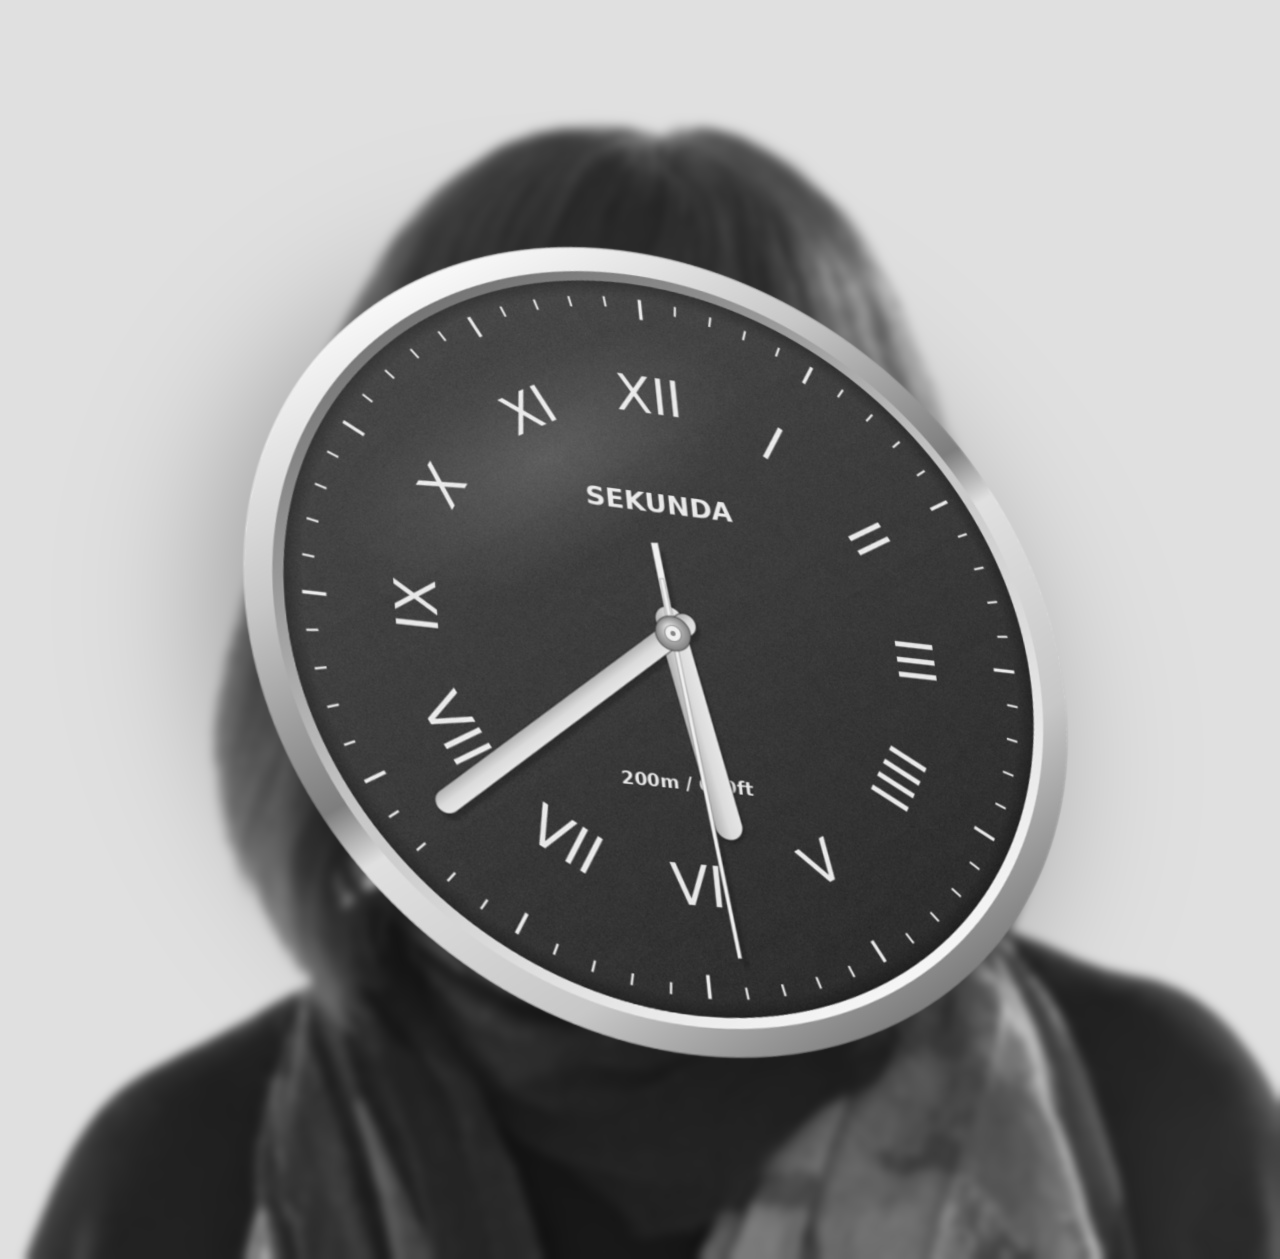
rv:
5.38.29
